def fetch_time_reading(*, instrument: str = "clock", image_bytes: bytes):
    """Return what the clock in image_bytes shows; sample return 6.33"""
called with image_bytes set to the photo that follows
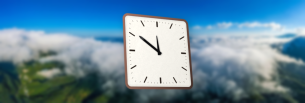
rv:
11.51
